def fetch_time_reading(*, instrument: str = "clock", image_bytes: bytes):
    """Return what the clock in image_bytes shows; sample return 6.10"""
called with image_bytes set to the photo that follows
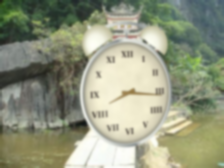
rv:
8.16
